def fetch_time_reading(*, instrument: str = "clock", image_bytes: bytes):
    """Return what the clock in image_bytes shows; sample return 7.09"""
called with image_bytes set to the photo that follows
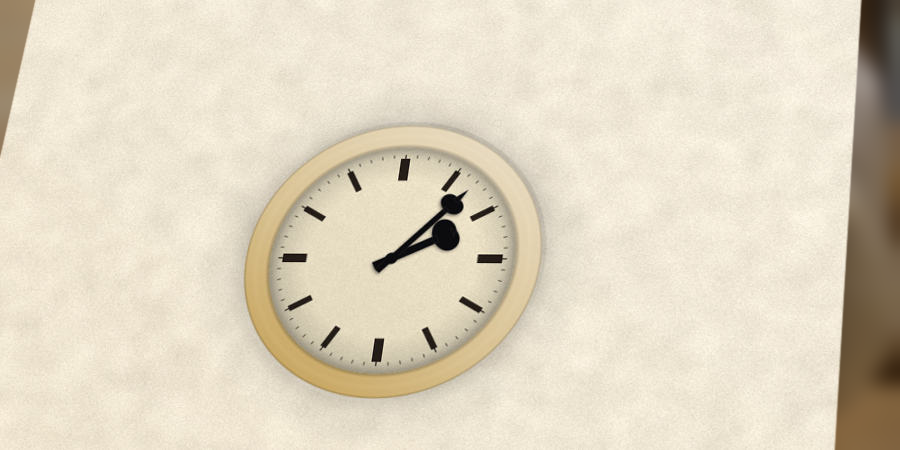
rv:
2.07
